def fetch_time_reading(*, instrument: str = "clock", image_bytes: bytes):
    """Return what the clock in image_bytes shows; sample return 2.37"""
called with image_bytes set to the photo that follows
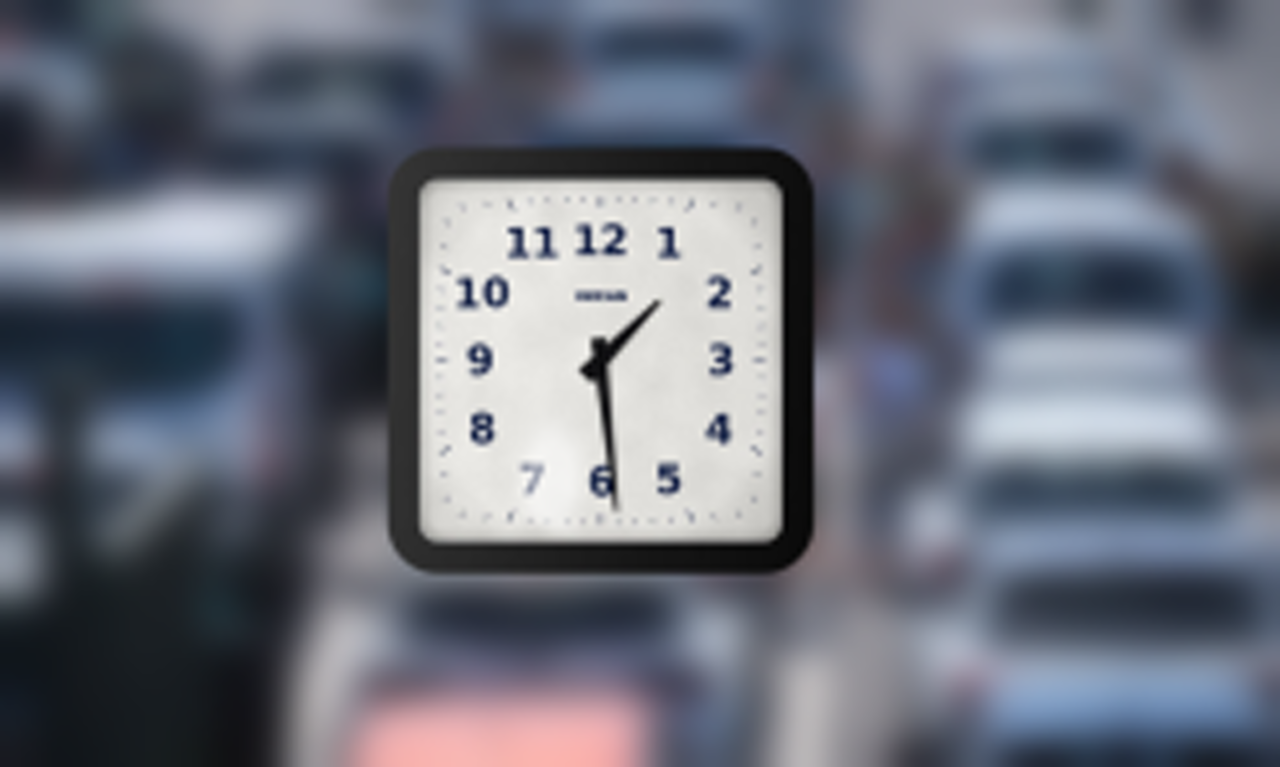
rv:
1.29
